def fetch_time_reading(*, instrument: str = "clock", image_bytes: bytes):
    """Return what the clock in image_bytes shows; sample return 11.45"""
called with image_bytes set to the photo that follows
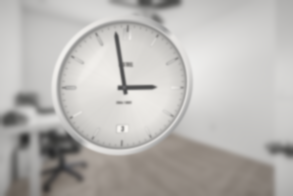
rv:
2.58
